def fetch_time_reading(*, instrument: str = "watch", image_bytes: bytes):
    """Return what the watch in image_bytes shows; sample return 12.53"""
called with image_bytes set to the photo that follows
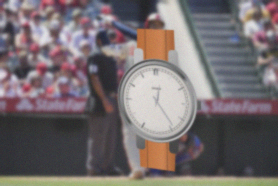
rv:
12.24
